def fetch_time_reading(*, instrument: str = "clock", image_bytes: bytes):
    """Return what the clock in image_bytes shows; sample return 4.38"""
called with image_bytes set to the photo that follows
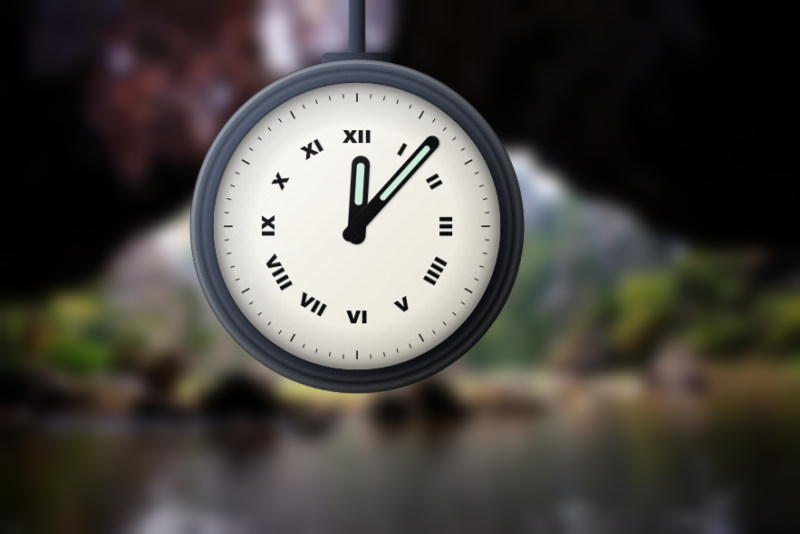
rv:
12.07
